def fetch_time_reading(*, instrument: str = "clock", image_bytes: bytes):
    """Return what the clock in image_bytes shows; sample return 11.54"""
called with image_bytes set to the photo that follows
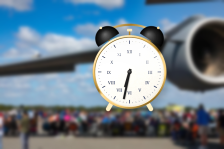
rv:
6.32
